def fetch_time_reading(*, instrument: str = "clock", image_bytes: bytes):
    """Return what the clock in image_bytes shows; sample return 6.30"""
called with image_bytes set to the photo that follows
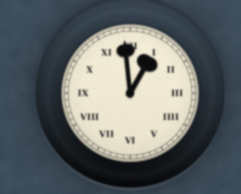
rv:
12.59
